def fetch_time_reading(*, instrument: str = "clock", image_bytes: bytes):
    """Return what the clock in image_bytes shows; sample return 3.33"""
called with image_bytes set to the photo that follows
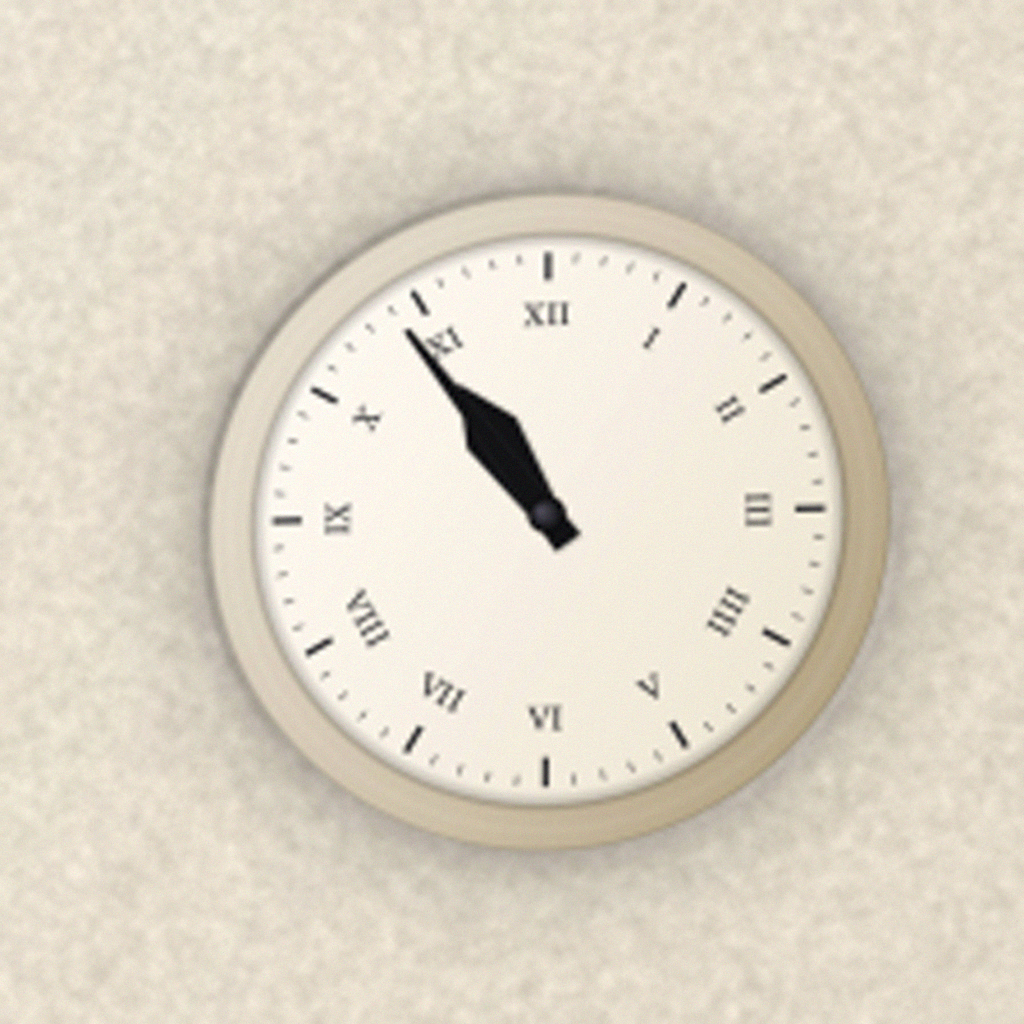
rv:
10.54
